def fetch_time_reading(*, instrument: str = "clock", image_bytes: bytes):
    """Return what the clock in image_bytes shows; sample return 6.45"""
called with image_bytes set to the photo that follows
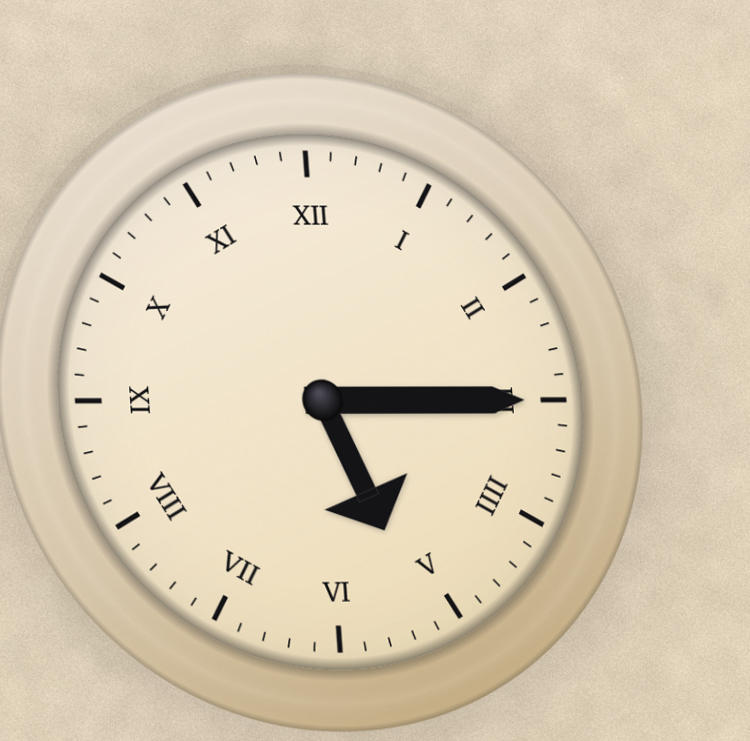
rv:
5.15
